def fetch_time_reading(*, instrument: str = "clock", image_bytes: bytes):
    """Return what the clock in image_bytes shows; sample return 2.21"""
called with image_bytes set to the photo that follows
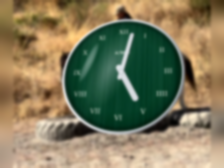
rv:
5.02
